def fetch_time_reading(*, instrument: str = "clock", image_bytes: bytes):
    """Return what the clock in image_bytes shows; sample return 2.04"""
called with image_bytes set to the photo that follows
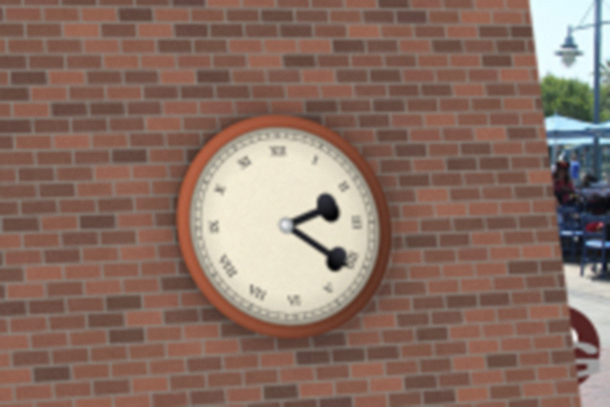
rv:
2.21
